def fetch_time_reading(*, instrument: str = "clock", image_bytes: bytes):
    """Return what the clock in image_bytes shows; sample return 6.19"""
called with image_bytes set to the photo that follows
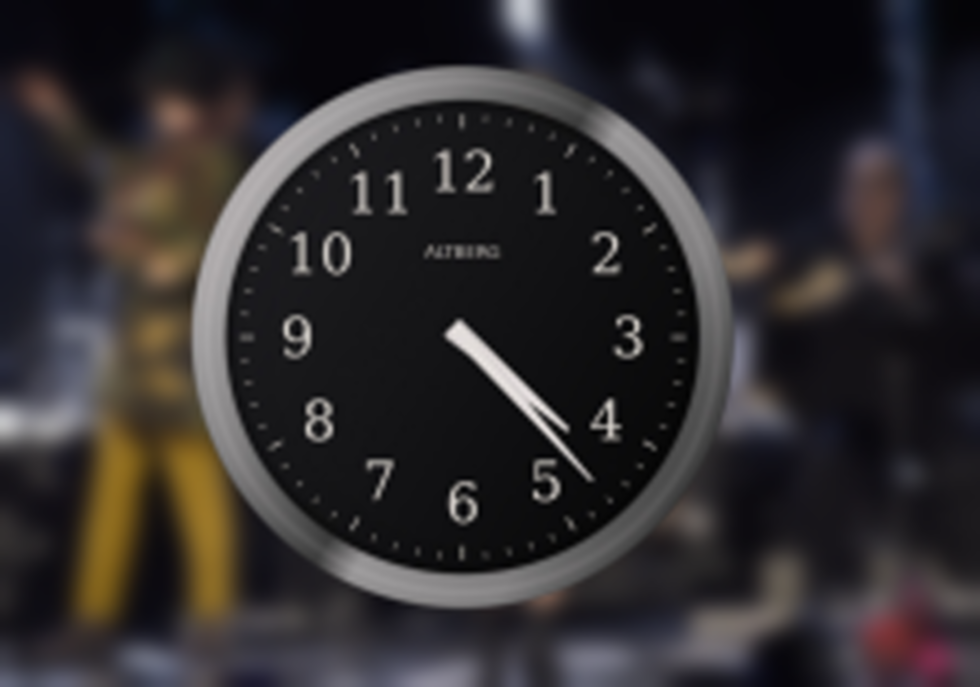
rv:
4.23
